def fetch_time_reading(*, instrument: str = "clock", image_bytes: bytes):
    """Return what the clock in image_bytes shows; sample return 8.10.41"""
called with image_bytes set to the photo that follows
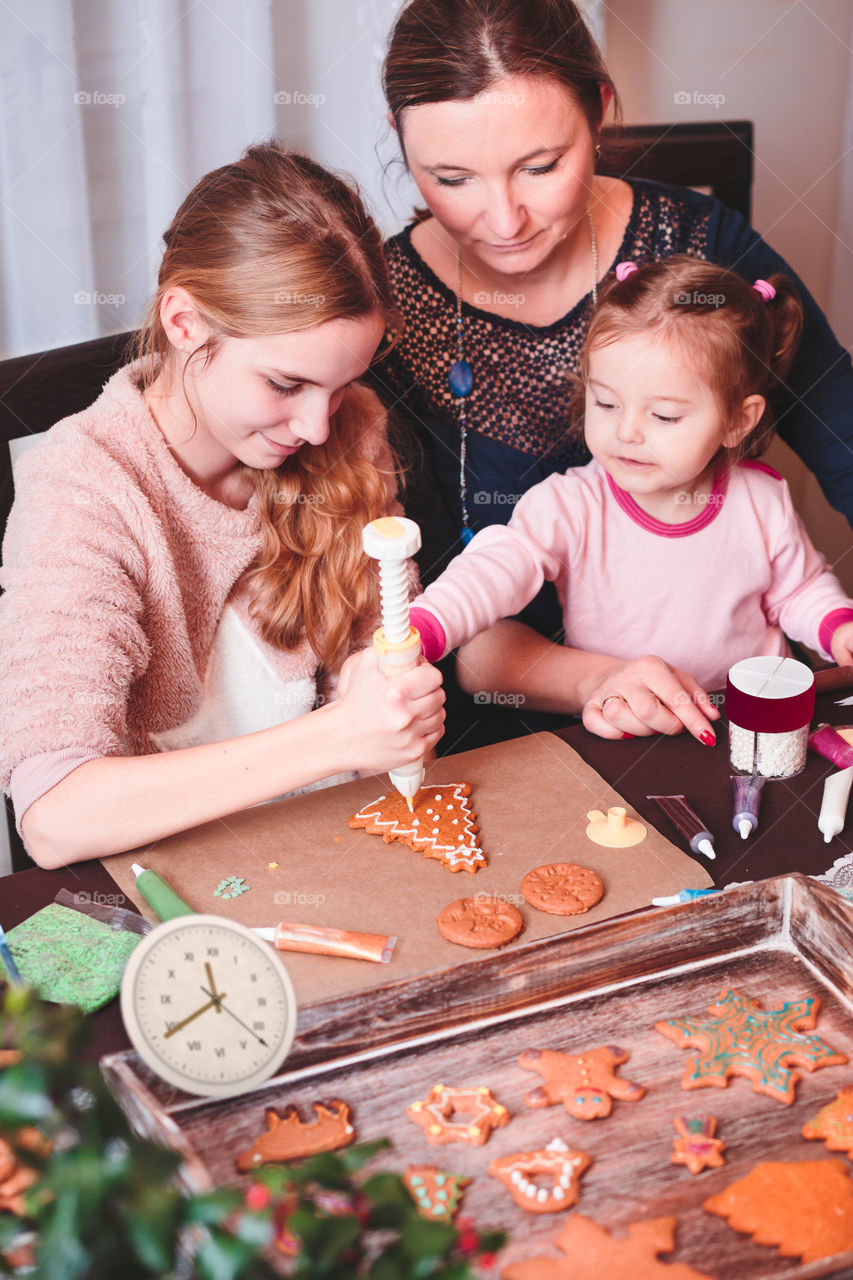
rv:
11.39.22
